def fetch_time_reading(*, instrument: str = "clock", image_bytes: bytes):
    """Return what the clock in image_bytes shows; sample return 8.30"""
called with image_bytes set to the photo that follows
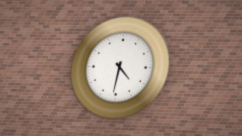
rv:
4.31
